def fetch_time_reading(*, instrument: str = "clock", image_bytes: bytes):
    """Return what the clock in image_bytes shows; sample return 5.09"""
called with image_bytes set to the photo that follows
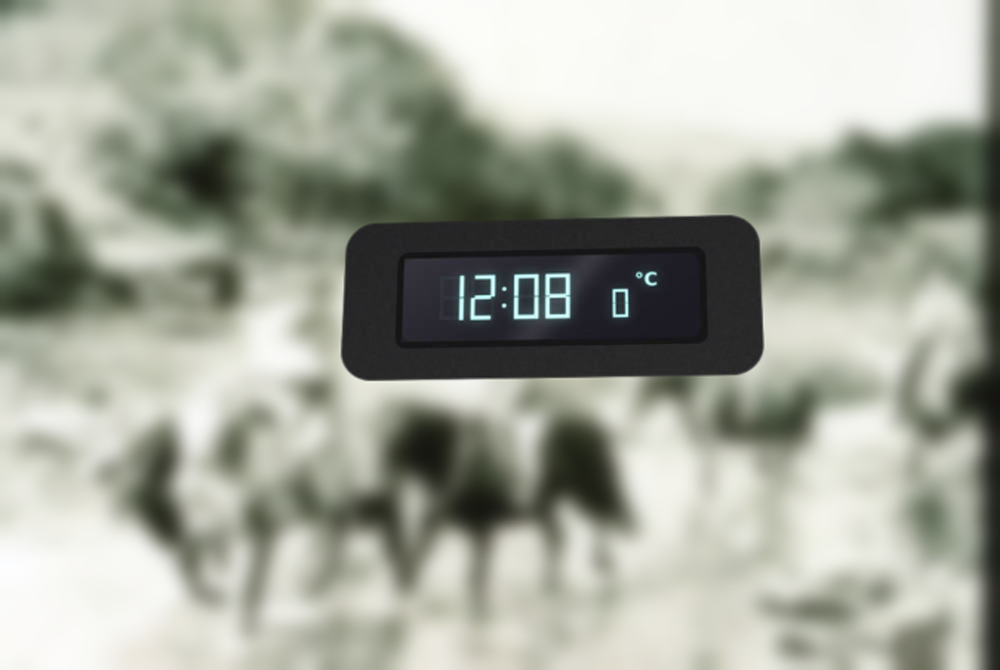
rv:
12.08
